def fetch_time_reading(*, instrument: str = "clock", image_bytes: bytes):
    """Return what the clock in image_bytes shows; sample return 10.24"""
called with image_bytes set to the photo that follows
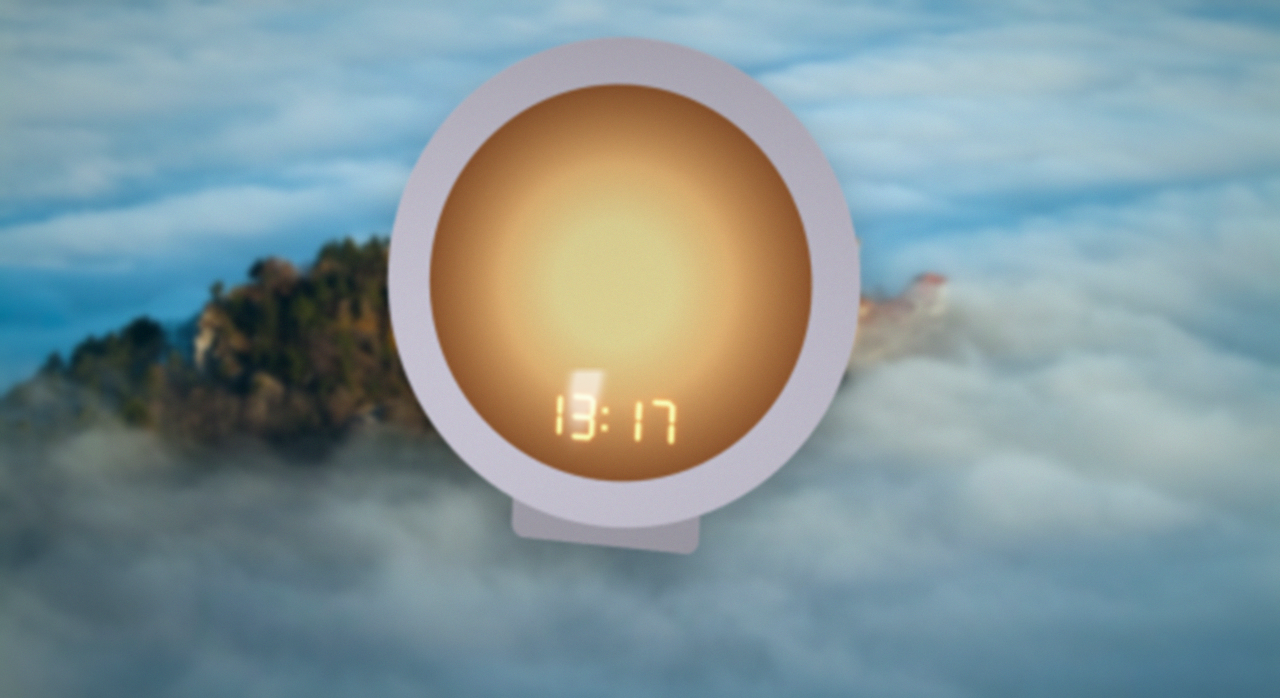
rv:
13.17
